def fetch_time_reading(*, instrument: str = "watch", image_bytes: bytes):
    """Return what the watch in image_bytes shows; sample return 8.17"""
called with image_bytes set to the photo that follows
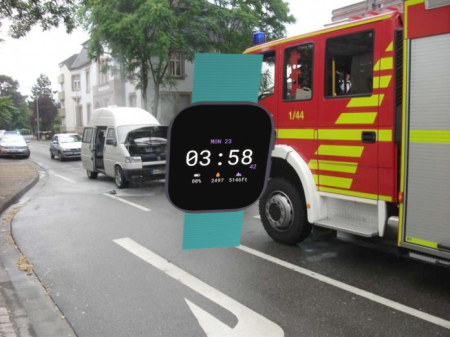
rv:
3.58
